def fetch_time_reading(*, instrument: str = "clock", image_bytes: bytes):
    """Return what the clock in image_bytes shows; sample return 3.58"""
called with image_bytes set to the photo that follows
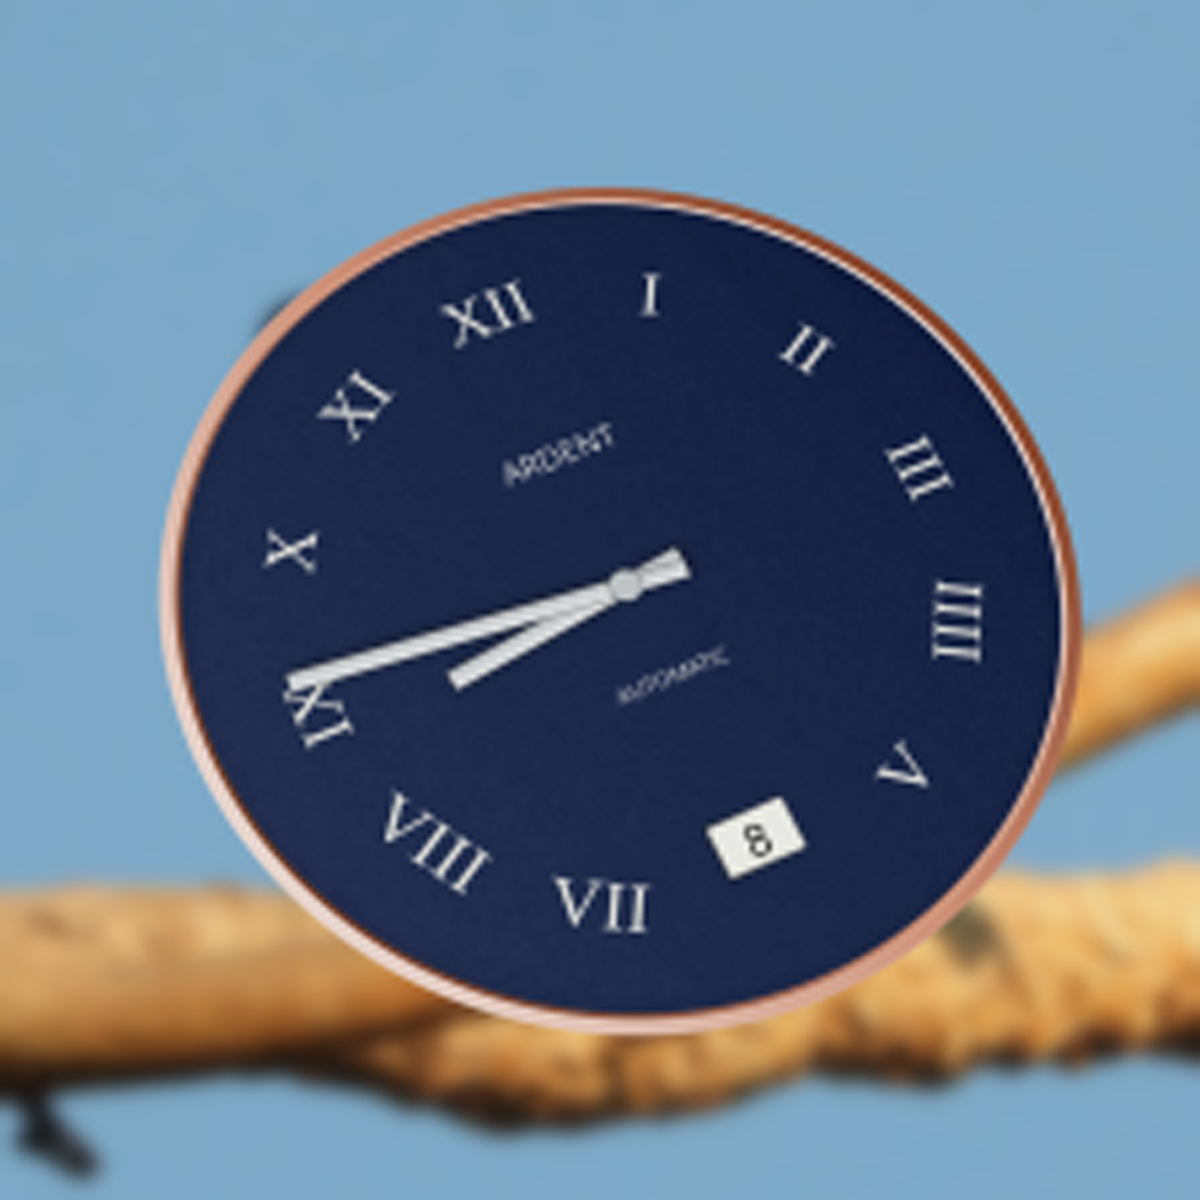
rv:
8.46
